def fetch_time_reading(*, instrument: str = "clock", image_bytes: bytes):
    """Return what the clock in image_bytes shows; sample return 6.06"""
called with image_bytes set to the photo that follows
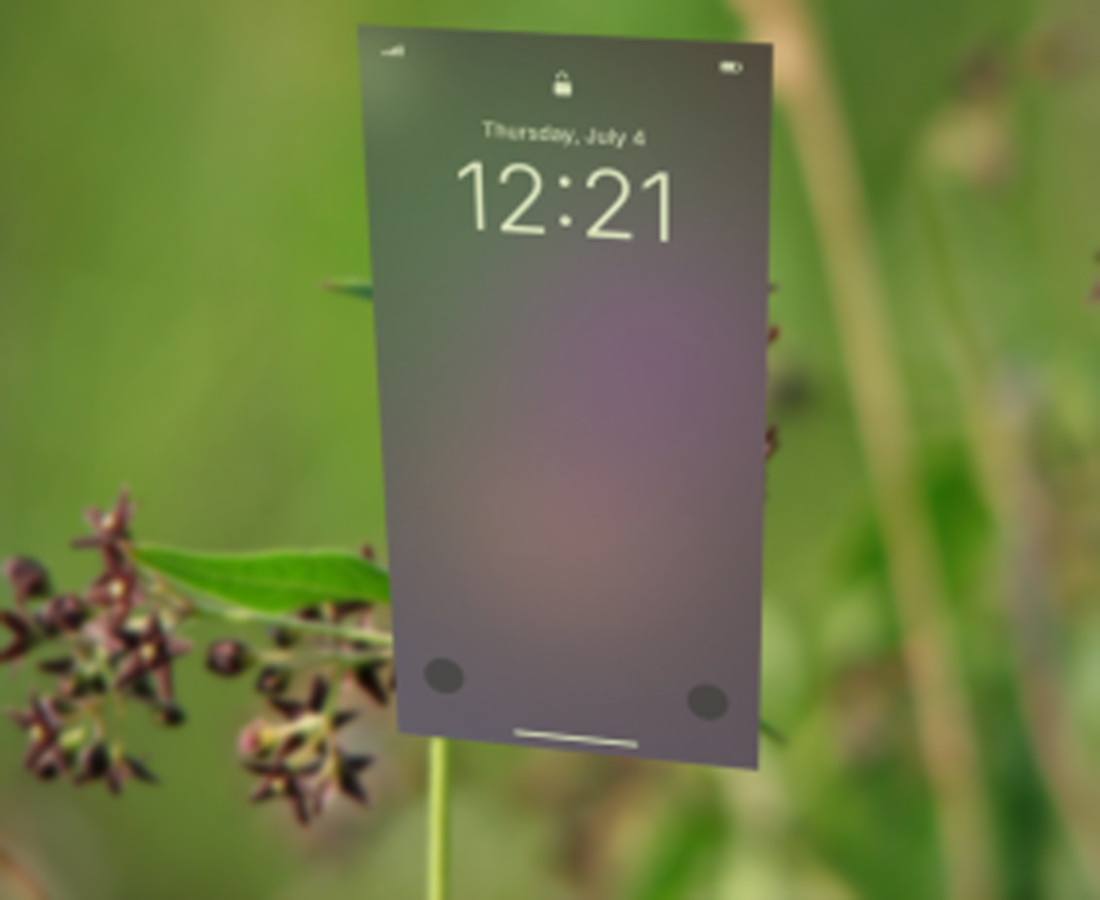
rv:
12.21
